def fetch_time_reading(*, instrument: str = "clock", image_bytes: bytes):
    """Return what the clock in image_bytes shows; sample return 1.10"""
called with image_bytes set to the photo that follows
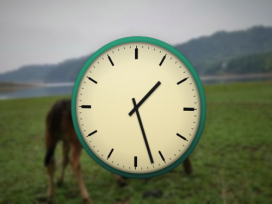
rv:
1.27
